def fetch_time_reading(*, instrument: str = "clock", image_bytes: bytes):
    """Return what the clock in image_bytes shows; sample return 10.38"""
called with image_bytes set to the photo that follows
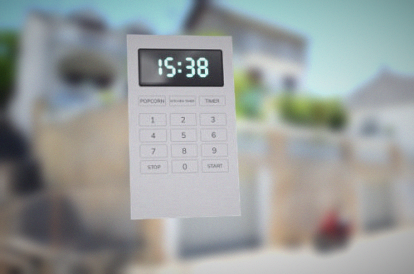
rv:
15.38
